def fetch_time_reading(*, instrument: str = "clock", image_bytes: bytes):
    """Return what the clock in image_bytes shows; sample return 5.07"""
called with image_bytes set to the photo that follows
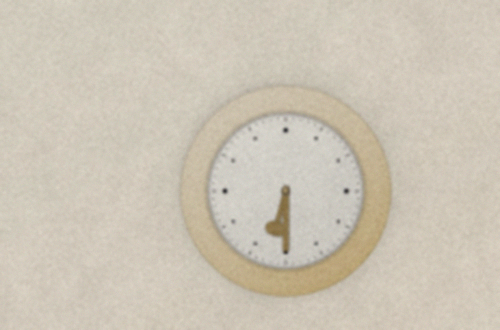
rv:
6.30
